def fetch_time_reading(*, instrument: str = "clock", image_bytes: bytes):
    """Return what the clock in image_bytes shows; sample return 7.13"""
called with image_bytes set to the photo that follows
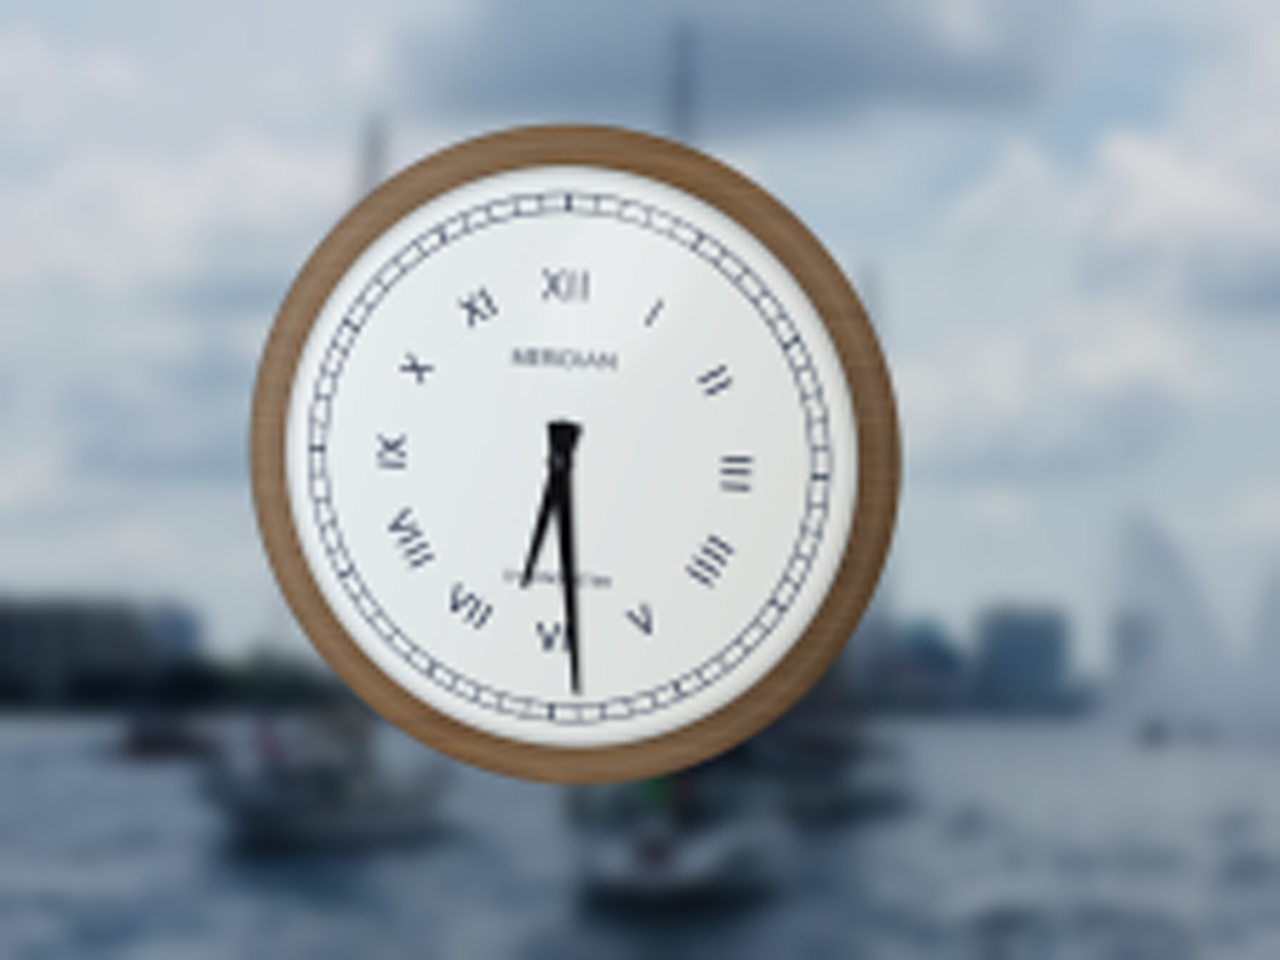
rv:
6.29
